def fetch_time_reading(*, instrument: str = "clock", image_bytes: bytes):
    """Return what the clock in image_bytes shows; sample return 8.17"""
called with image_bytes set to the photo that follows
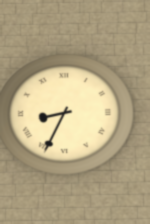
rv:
8.34
